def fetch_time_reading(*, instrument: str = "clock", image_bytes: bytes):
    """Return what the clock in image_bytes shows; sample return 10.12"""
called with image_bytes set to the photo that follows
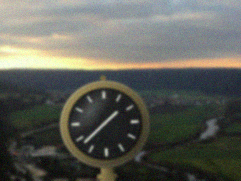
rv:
1.38
